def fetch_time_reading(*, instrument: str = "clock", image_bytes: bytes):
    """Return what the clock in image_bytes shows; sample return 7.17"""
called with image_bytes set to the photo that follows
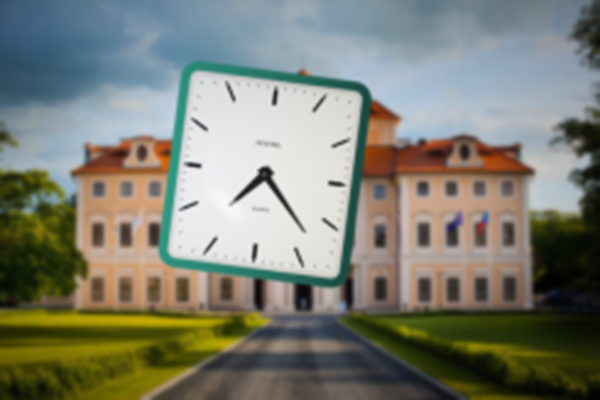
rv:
7.23
